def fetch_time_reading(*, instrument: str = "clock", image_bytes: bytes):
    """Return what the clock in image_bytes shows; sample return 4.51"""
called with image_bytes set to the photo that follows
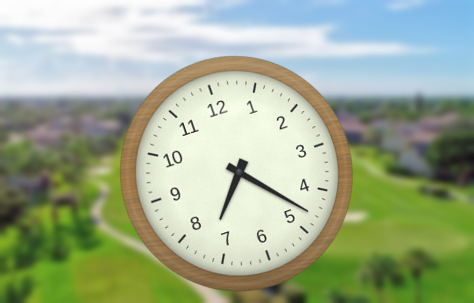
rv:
7.23
